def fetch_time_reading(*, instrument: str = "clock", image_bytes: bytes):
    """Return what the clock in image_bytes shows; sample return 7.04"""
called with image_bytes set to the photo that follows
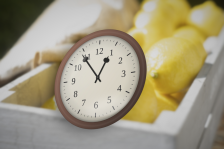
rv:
12.54
